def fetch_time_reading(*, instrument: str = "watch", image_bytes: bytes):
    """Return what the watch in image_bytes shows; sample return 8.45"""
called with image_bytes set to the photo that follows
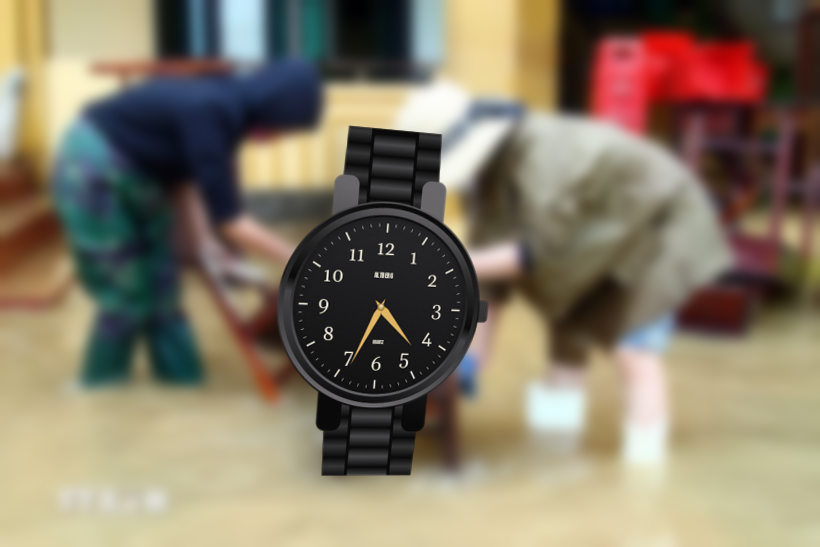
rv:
4.34
